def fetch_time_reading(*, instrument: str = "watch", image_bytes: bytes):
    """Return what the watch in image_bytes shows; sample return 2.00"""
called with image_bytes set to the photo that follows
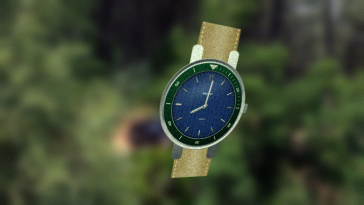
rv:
8.01
